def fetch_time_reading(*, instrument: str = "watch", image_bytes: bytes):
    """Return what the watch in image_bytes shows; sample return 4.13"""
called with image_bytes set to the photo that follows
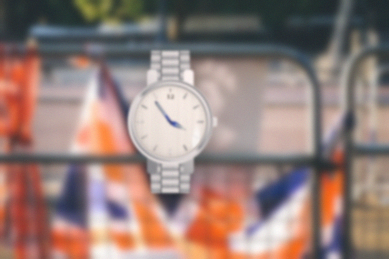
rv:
3.54
